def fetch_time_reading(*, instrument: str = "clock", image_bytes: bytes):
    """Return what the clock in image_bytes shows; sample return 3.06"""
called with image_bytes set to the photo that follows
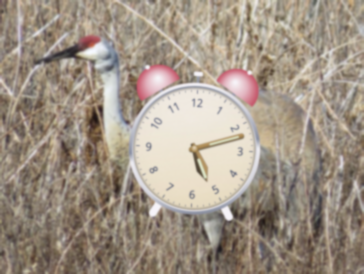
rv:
5.12
